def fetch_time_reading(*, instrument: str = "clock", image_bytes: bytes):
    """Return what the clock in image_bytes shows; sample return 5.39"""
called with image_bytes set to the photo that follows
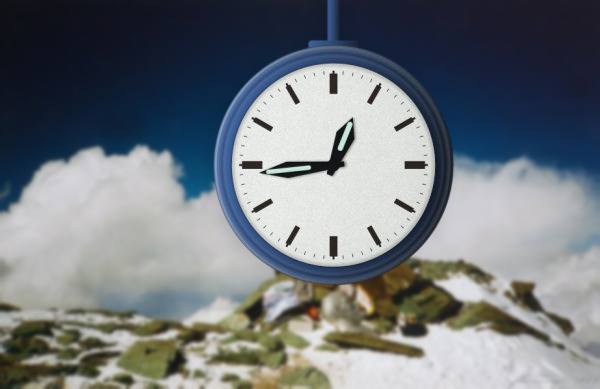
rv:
12.44
